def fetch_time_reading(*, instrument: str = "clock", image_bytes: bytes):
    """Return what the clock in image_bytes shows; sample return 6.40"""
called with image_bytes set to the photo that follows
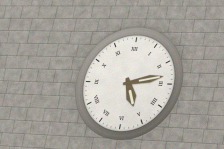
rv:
5.13
